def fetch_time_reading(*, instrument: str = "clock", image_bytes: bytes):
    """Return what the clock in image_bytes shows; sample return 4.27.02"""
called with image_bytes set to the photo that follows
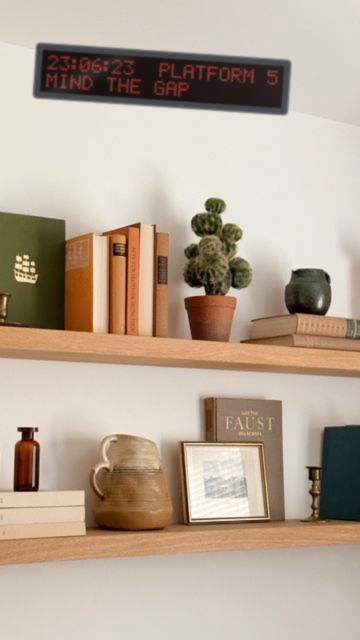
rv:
23.06.23
